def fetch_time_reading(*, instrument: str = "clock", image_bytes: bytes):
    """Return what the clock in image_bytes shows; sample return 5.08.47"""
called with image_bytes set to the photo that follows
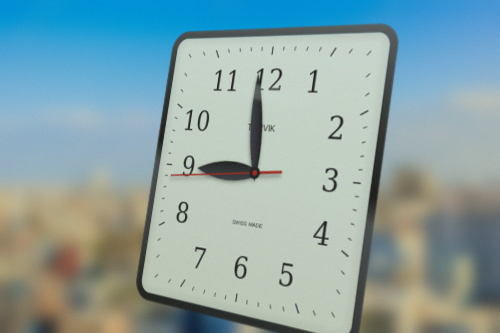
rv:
8.58.44
